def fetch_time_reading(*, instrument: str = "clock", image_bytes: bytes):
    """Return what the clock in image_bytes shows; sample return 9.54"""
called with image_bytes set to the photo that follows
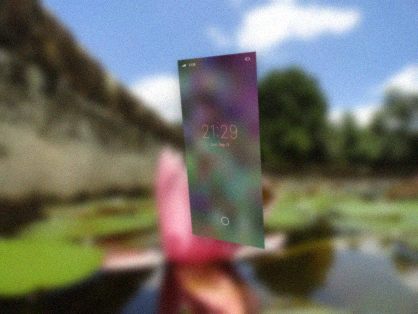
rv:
21.29
